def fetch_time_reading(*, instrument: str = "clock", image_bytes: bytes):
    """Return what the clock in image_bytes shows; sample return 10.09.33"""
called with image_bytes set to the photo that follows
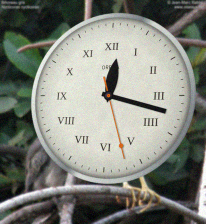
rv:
12.17.27
